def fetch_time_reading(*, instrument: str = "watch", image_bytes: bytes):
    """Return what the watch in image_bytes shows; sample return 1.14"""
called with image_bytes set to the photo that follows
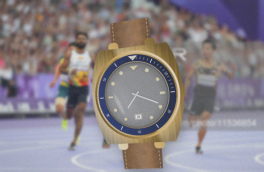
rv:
7.19
